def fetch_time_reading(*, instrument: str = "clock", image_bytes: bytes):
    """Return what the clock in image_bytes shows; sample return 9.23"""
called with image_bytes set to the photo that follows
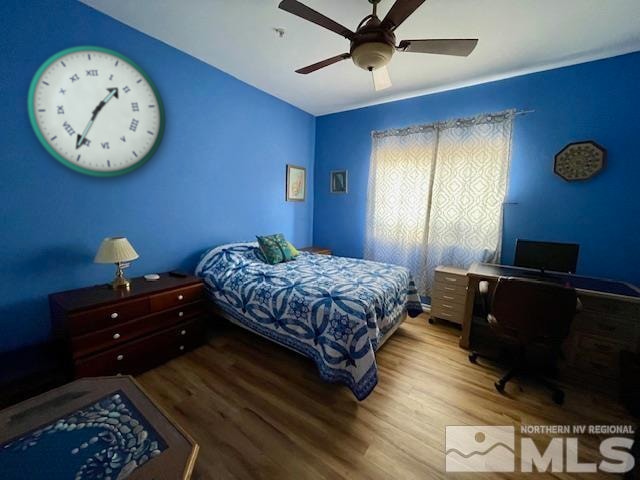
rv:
1.36
